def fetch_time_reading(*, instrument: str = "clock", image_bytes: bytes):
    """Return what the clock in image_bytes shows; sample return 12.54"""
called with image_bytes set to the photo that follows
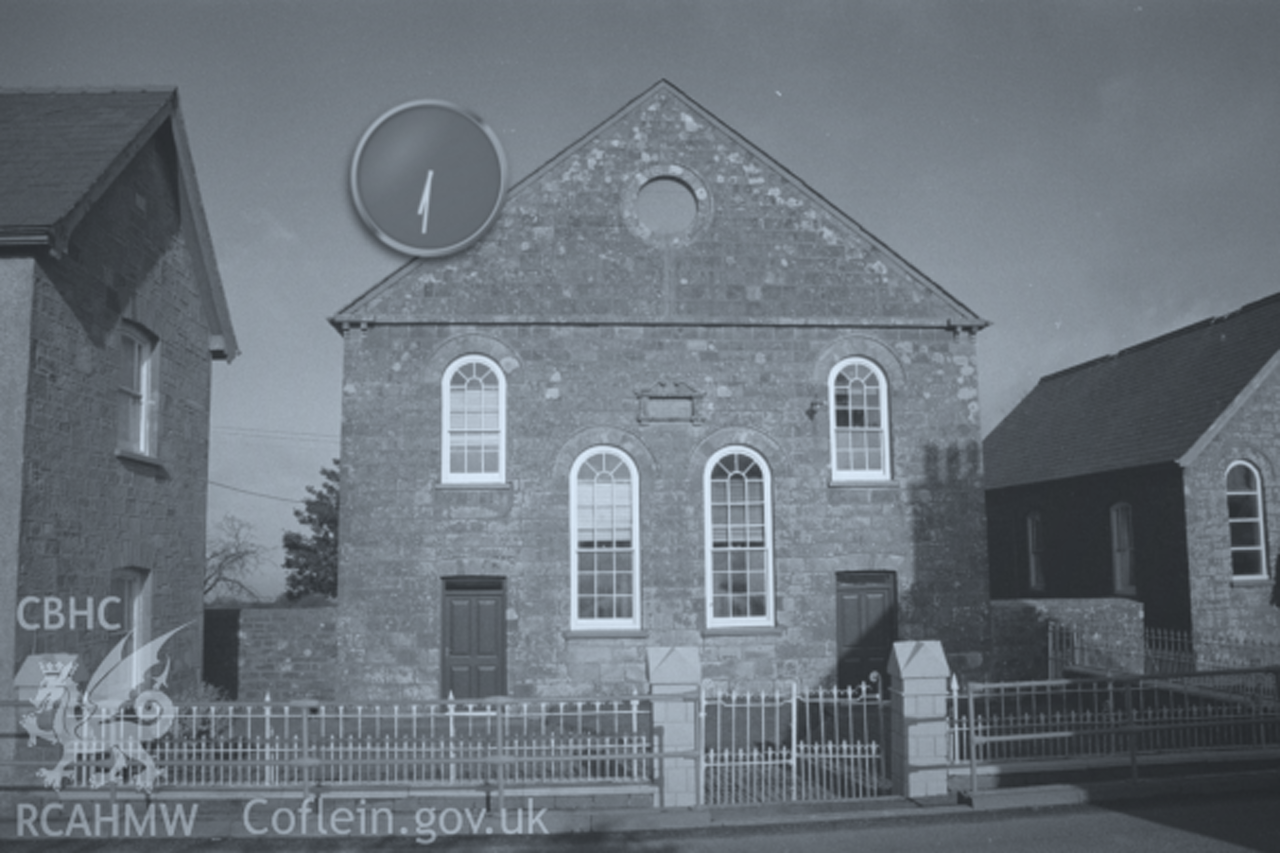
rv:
6.31
